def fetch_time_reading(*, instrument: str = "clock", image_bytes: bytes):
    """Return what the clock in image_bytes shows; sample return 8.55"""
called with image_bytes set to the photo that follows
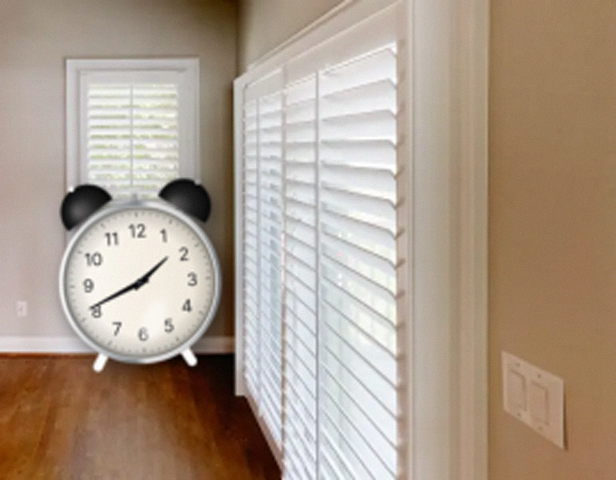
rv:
1.41
